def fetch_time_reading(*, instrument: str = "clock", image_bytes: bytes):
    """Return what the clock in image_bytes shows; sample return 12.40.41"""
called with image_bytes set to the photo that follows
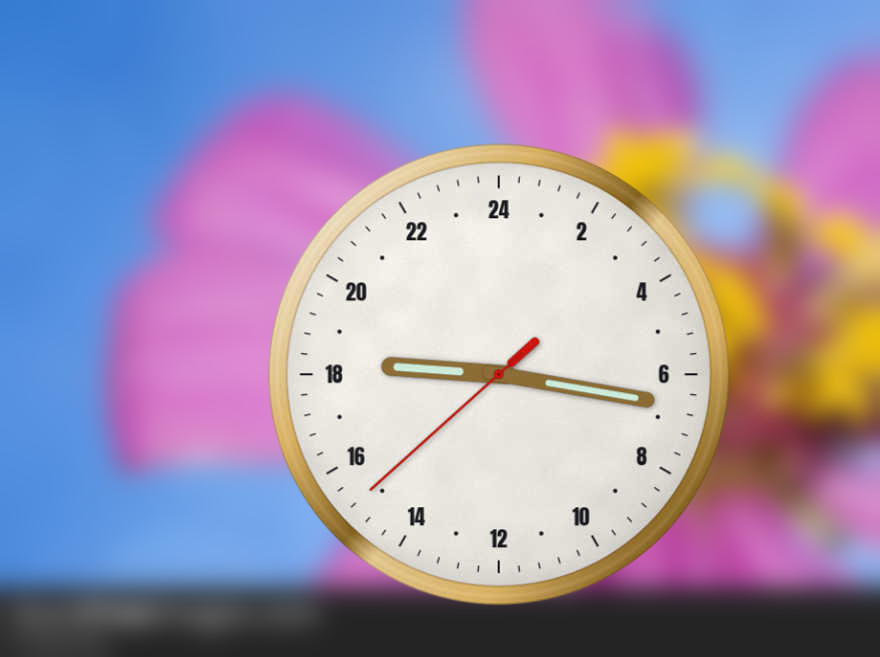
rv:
18.16.38
